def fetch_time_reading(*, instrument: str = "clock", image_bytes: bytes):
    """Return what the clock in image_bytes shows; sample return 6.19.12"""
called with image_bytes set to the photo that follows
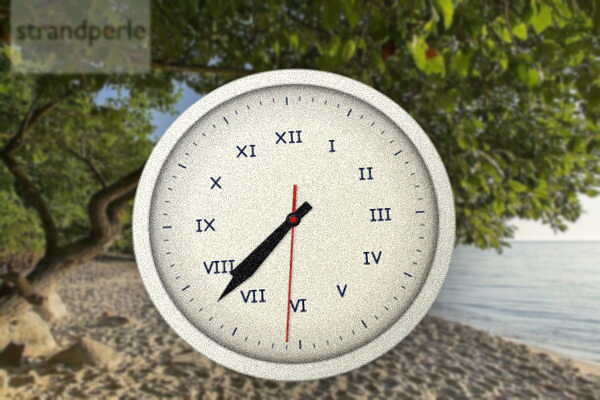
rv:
7.37.31
